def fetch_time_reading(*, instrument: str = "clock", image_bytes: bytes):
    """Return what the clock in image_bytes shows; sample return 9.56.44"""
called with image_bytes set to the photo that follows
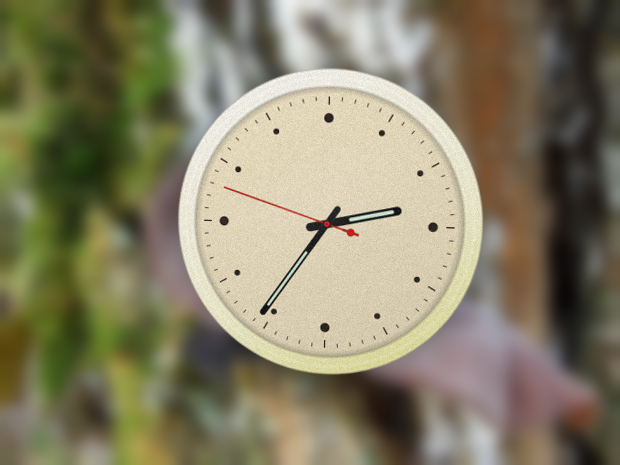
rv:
2.35.48
